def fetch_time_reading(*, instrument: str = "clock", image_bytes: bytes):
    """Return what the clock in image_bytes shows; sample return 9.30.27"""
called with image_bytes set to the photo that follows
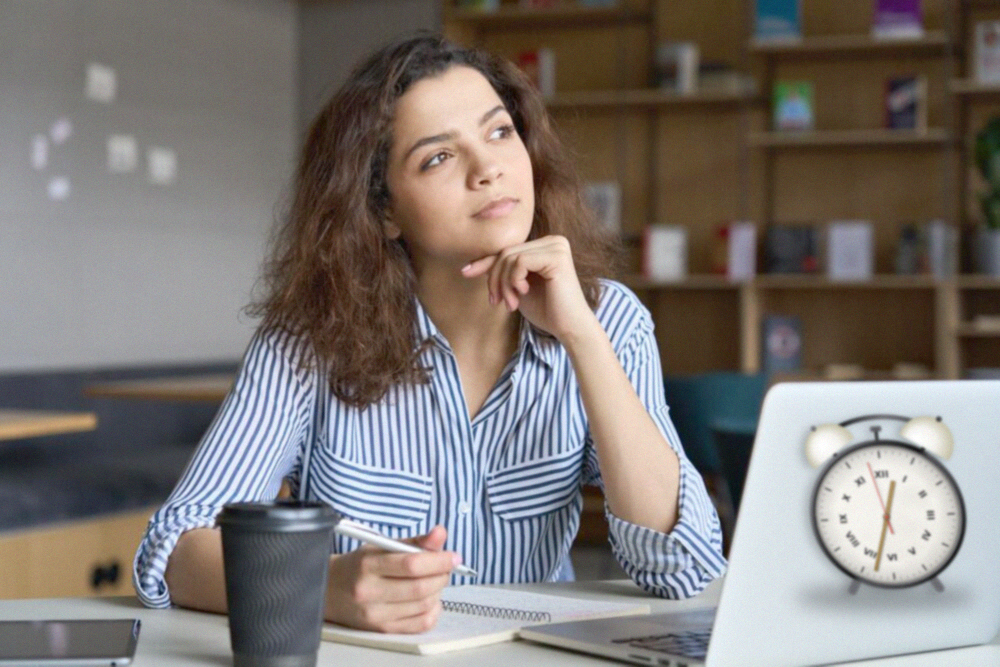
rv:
12.32.58
